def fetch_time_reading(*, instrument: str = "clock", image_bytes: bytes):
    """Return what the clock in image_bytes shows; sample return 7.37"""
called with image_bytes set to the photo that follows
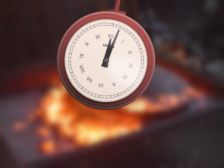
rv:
12.02
